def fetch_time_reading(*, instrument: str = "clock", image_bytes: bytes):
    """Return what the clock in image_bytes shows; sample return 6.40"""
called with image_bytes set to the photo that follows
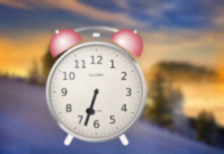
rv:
6.33
